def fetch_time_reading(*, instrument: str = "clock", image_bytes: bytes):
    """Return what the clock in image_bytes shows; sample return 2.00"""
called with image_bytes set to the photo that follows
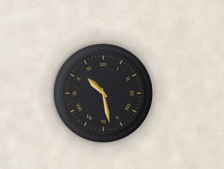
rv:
10.28
